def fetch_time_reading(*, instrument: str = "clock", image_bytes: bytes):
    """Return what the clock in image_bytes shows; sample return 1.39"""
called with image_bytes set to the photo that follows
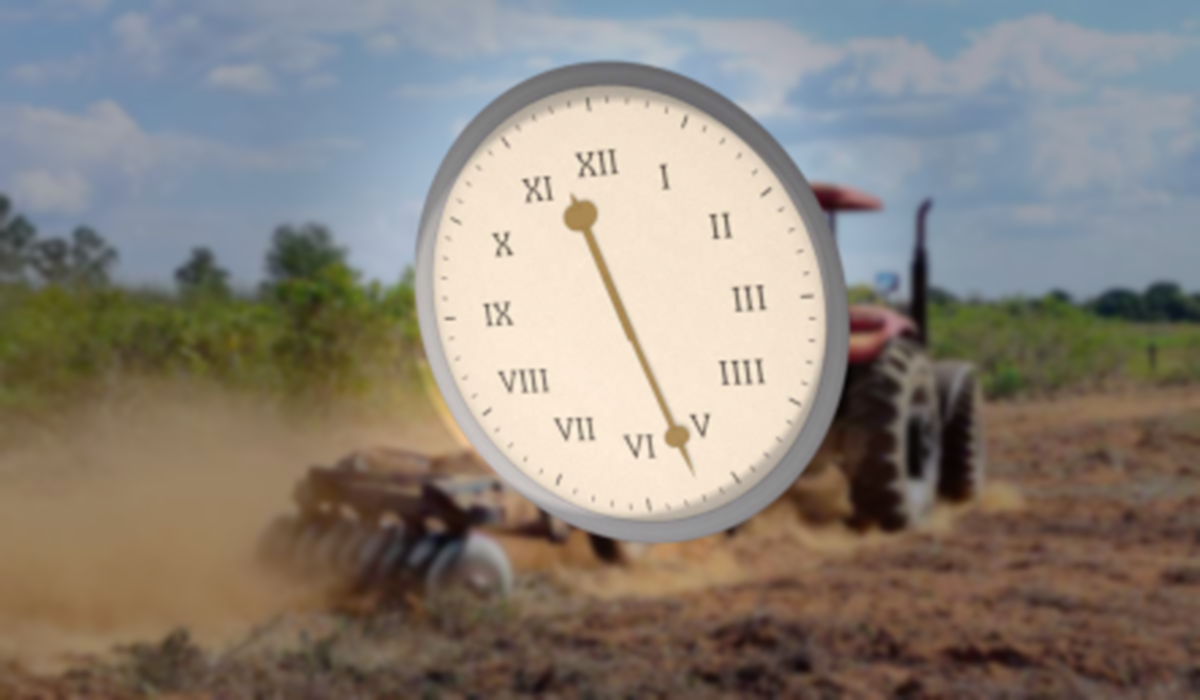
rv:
11.27
